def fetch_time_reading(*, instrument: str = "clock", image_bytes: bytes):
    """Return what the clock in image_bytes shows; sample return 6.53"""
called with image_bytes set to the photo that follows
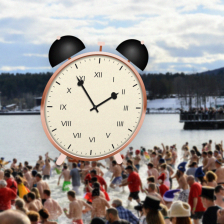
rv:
1.54
